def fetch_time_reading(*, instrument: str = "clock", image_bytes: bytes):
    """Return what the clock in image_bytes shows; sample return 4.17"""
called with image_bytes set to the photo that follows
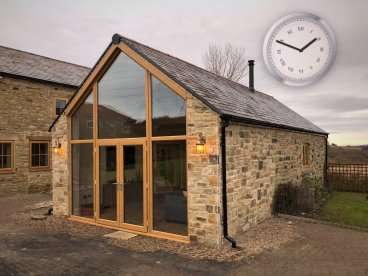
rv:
1.49
